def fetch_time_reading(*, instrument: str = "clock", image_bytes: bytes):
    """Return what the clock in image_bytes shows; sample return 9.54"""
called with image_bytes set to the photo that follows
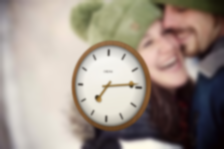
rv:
7.14
